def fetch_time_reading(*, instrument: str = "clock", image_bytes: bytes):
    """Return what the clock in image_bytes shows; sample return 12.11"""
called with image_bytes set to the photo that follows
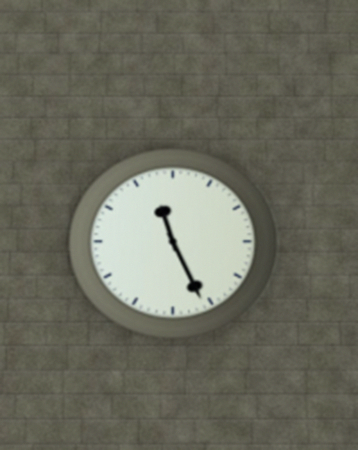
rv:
11.26
